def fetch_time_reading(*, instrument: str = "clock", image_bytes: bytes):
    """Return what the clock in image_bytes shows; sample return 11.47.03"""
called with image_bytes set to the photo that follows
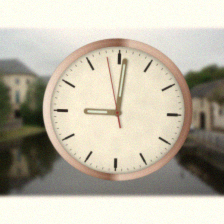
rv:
9.00.58
